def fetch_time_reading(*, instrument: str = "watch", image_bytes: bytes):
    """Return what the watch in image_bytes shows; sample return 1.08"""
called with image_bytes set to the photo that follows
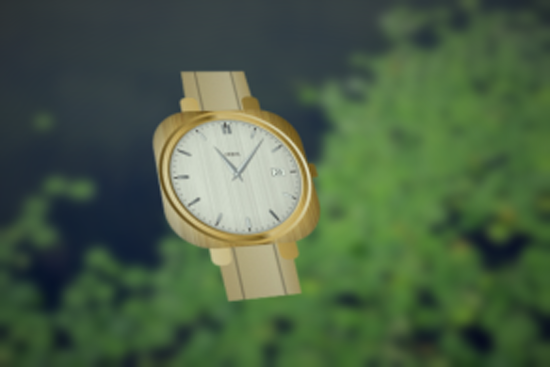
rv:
11.07
